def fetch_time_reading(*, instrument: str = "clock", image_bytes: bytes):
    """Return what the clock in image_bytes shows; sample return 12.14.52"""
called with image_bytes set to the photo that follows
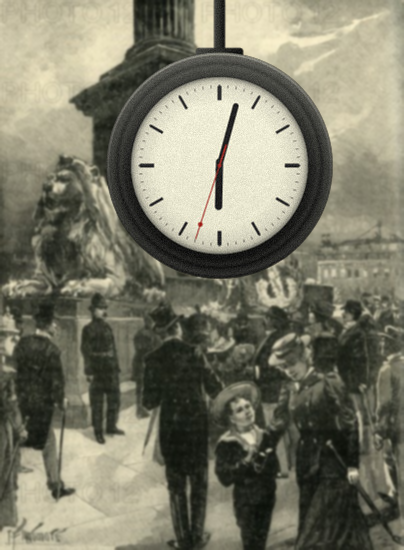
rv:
6.02.33
